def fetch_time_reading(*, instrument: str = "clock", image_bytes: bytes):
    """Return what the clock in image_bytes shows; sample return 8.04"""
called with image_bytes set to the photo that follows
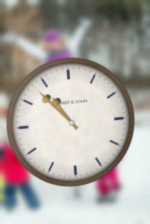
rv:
10.53
